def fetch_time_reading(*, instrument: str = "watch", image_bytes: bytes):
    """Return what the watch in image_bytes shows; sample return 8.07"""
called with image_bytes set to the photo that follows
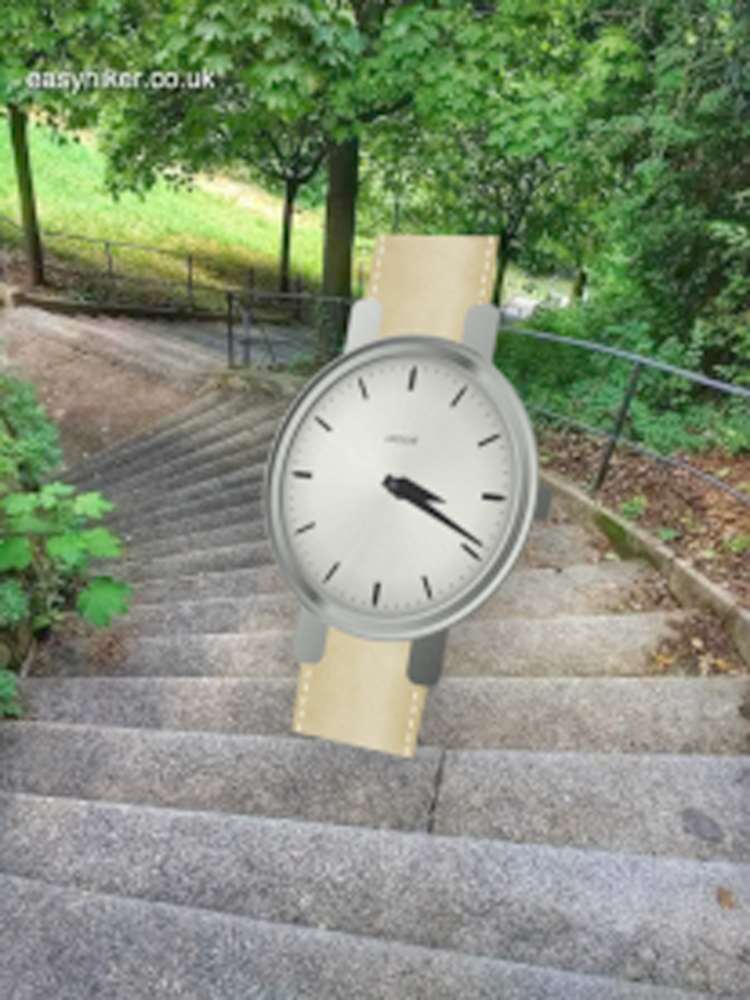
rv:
3.19
